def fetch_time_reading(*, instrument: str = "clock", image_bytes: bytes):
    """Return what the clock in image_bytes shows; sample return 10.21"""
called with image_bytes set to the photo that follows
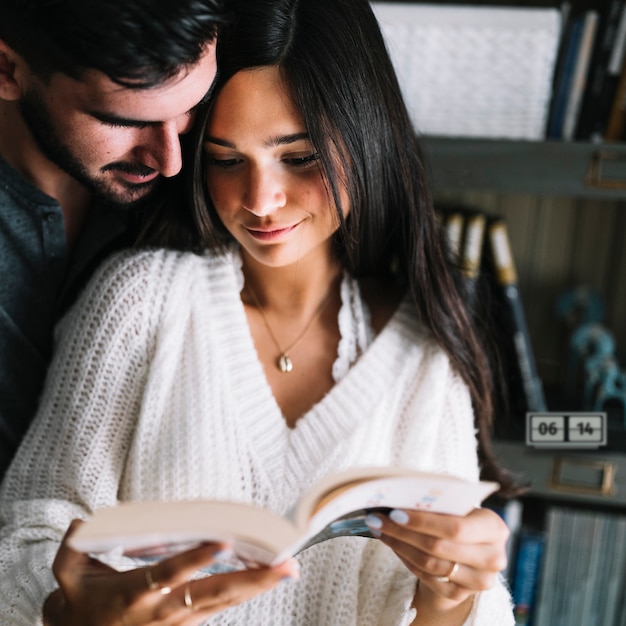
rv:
6.14
